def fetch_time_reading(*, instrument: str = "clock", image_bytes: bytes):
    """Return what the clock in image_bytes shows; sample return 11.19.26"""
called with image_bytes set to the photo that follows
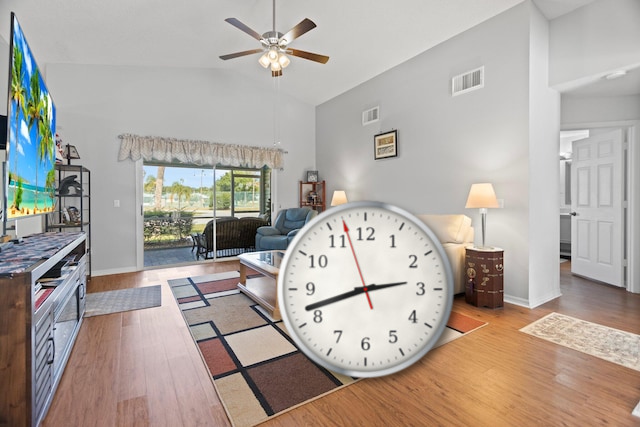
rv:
2.41.57
